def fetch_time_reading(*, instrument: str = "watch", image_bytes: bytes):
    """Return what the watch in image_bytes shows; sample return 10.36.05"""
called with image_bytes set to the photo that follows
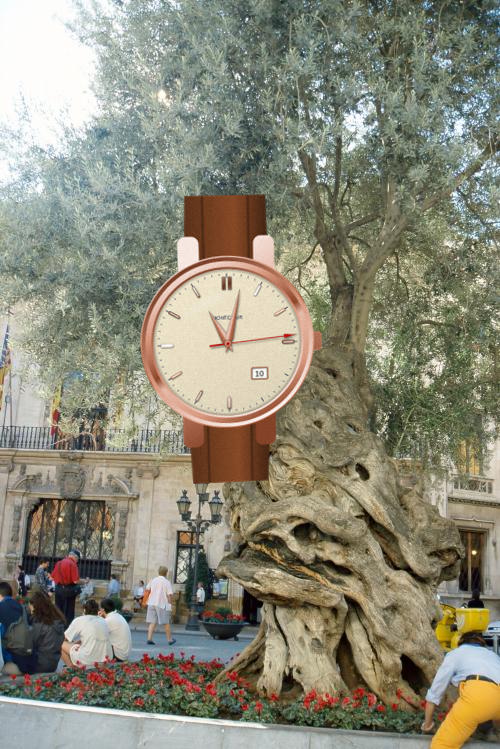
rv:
11.02.14
